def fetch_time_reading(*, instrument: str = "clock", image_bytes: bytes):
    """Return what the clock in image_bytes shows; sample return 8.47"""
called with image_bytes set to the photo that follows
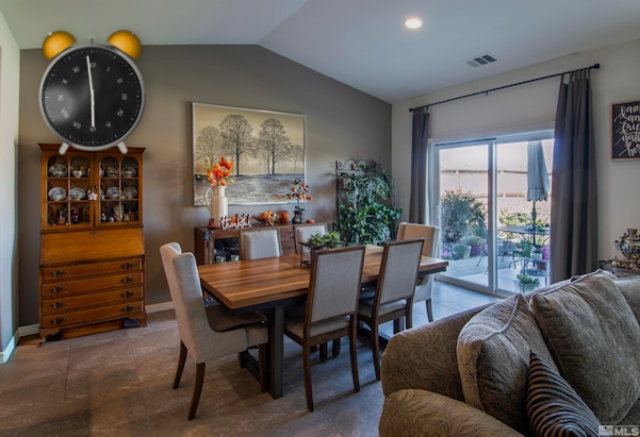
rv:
5.59
